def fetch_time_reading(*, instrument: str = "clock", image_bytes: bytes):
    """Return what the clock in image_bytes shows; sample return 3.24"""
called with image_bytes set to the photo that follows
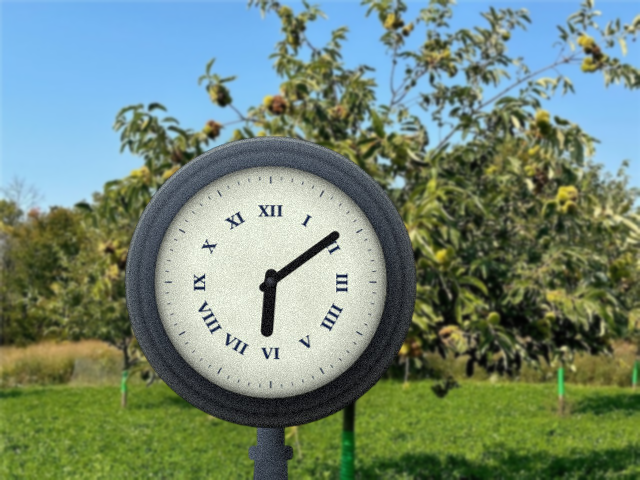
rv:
6.09
